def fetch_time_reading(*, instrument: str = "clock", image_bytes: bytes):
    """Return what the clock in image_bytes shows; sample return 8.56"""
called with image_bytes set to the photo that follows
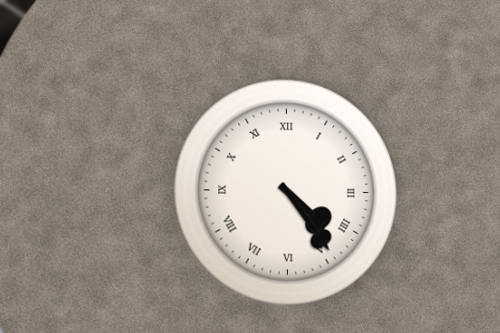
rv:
4.24
